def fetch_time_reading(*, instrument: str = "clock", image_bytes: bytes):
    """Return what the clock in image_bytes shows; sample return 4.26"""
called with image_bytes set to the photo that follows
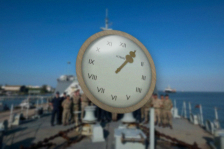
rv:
1.05
